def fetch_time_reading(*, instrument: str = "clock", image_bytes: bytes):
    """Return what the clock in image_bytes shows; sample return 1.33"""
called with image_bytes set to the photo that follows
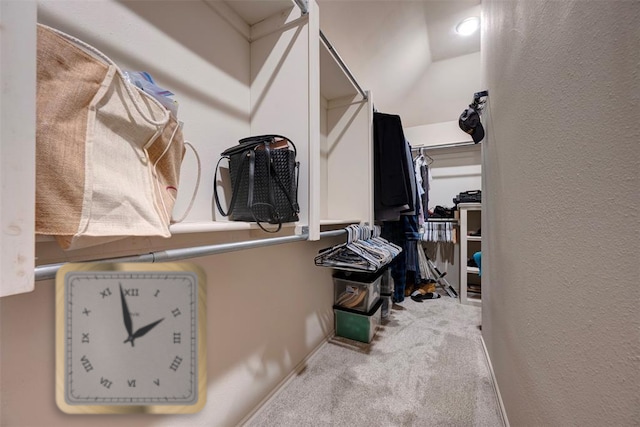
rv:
1.58
